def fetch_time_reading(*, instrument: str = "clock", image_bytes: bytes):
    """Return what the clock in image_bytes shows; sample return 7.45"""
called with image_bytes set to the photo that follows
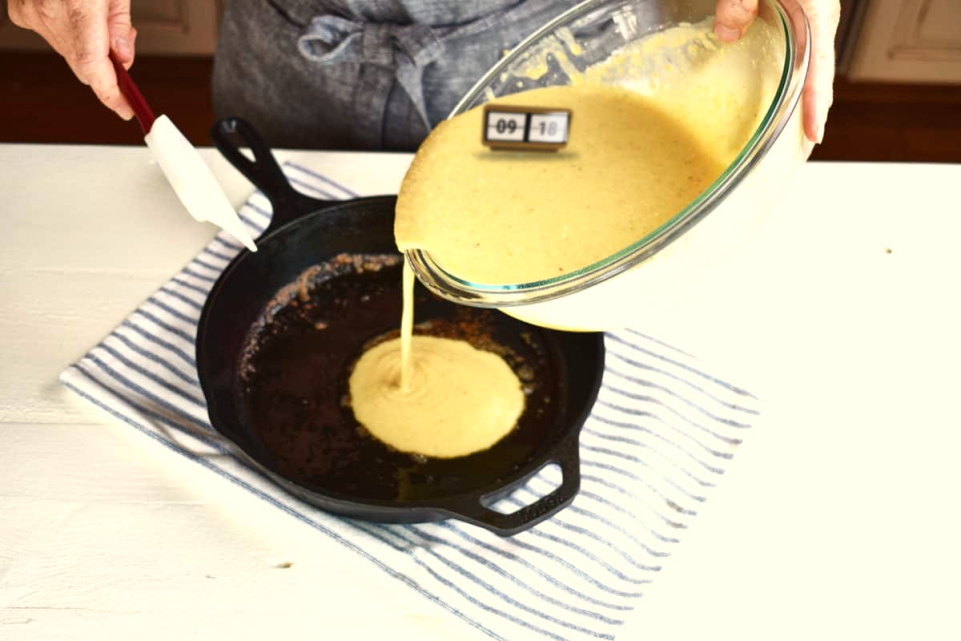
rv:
9.18
